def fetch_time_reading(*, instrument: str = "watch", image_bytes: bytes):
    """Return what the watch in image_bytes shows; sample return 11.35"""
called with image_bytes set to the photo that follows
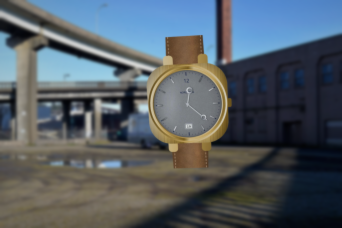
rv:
12.22
